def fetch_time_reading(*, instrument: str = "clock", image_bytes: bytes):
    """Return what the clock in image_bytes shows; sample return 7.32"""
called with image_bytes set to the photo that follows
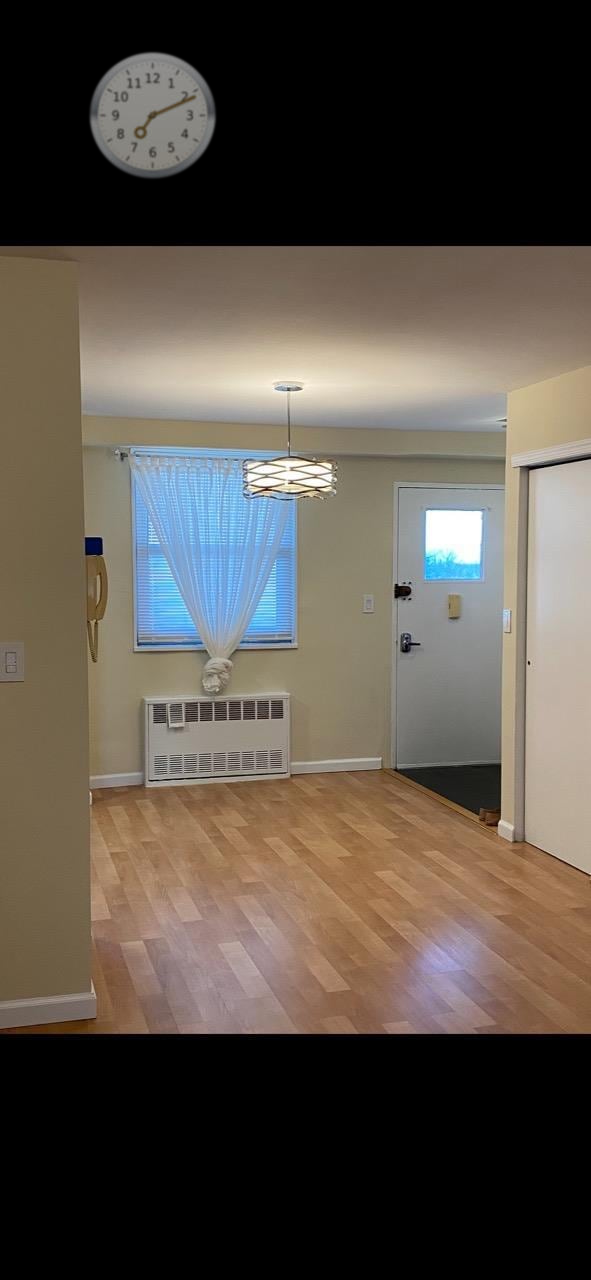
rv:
7.11
